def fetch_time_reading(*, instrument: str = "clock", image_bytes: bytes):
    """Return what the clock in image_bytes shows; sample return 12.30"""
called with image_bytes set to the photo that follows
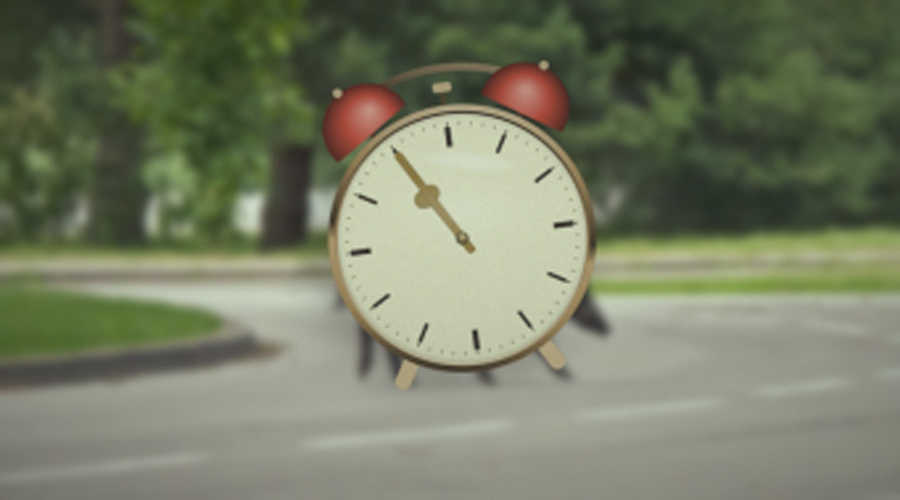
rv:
10.55
